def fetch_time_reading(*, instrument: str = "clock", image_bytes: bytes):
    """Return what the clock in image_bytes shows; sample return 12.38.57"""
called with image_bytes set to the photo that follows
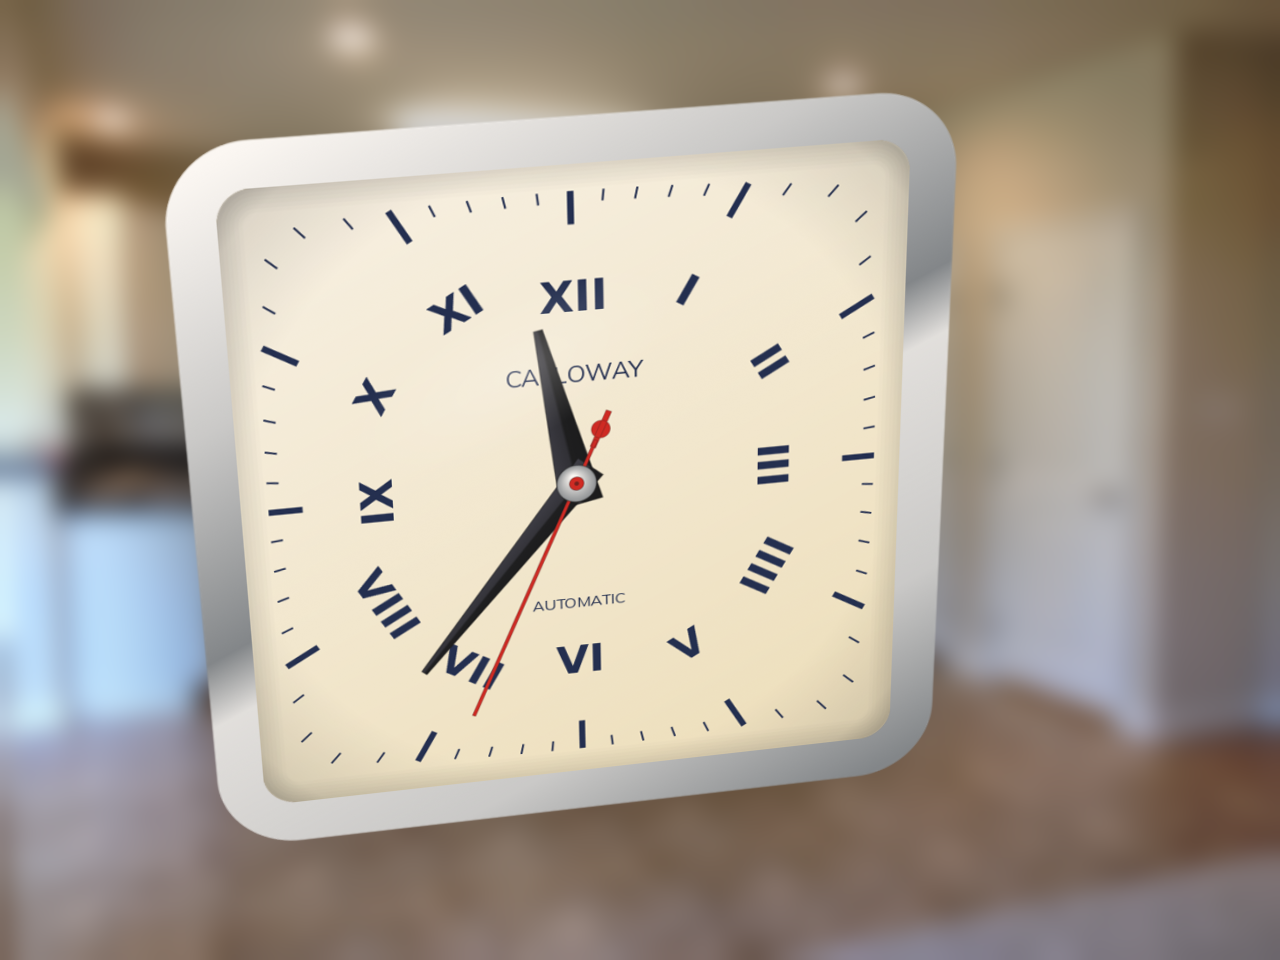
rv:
11.36.34
